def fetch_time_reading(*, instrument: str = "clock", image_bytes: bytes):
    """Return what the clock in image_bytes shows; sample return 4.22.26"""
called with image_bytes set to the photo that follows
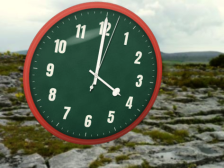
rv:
4.00.02
